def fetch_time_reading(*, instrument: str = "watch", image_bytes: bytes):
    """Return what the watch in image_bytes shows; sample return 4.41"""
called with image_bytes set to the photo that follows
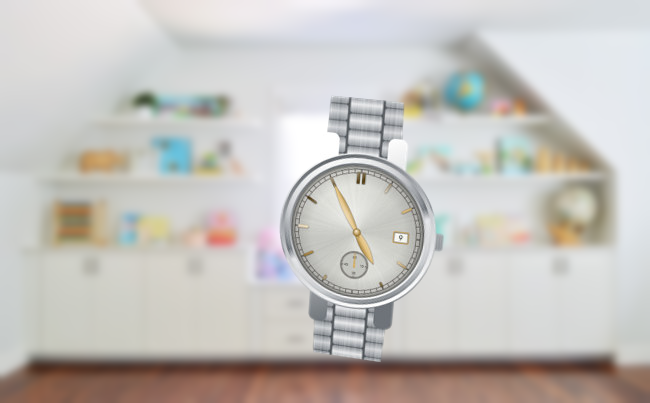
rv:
4.55
